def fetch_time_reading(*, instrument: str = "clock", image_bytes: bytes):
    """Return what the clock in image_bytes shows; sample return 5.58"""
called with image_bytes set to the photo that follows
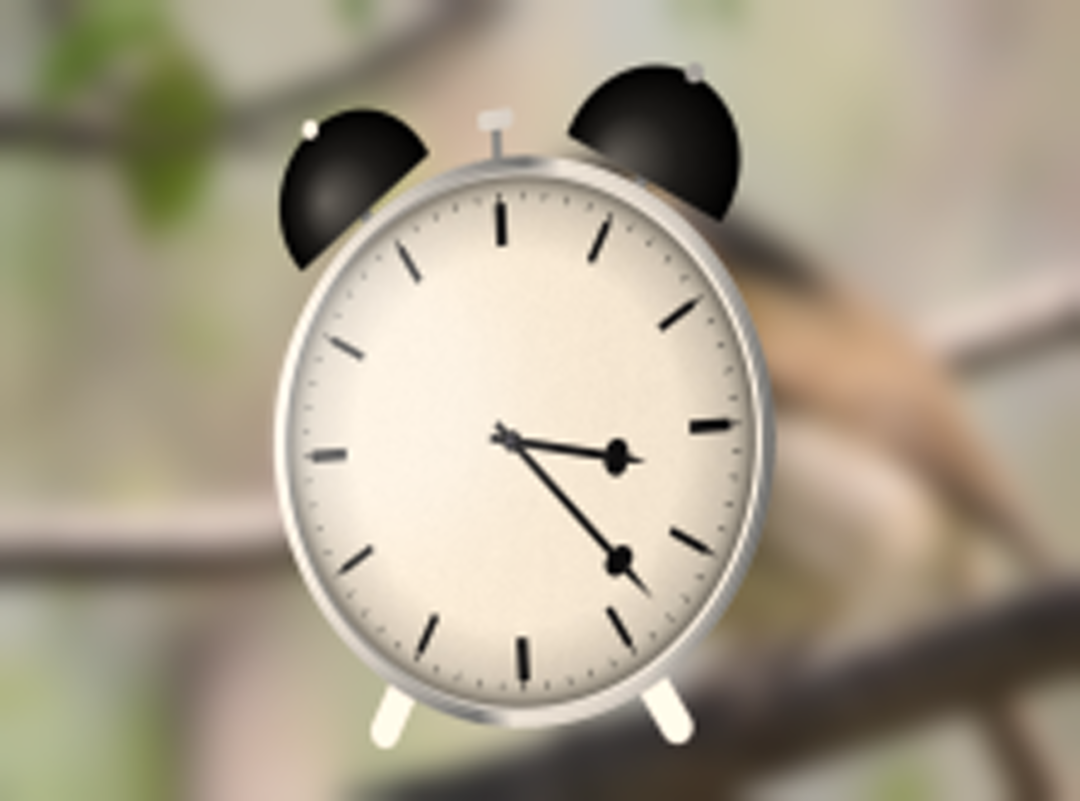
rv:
3.23
